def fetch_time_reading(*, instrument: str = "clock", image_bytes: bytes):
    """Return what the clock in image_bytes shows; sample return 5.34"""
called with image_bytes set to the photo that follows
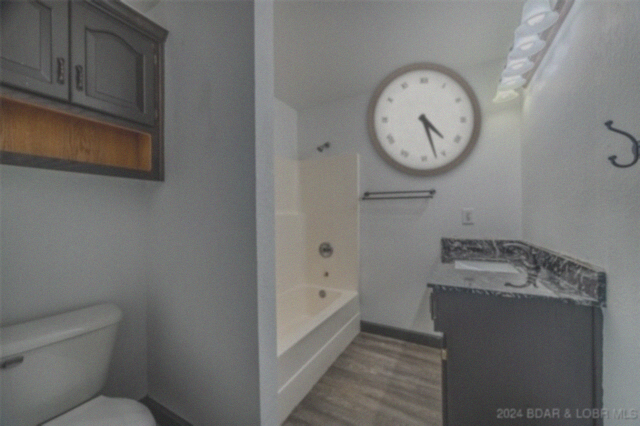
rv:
4.27
